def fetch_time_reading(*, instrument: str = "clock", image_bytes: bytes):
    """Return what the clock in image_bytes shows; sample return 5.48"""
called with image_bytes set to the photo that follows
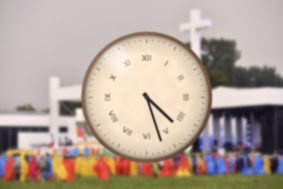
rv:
4.27
